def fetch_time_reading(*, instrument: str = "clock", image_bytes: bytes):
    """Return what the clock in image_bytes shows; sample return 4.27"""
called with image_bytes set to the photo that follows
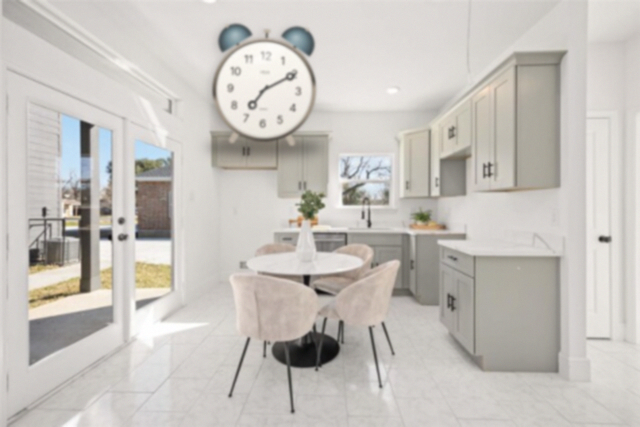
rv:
7.10
